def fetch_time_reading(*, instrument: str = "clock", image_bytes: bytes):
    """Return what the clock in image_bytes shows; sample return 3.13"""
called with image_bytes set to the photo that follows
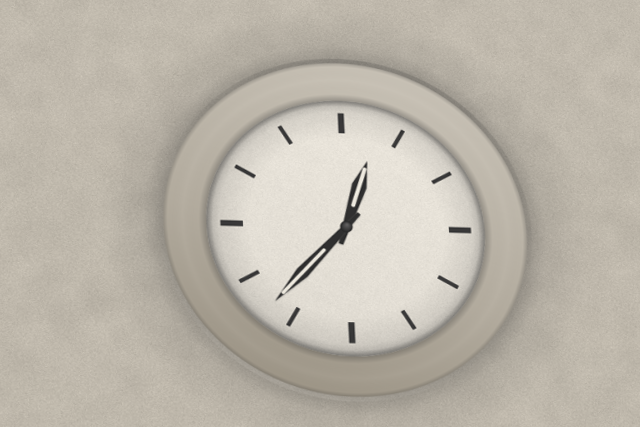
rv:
12.37
